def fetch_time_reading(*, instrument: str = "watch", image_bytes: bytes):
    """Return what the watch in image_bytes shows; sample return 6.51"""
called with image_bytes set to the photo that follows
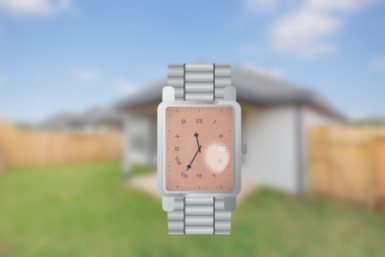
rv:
11.35
